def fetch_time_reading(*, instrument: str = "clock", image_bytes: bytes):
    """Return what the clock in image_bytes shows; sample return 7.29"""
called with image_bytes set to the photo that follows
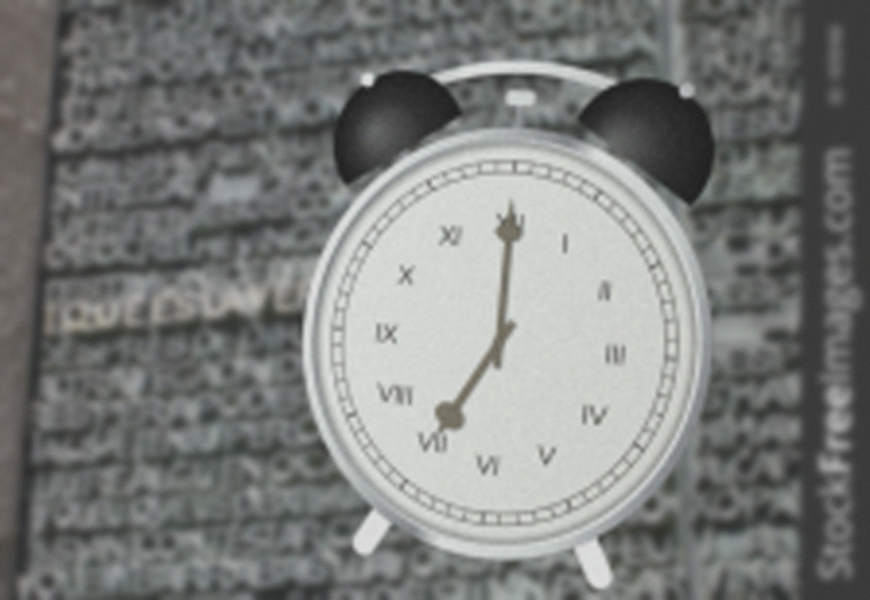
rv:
7.00
